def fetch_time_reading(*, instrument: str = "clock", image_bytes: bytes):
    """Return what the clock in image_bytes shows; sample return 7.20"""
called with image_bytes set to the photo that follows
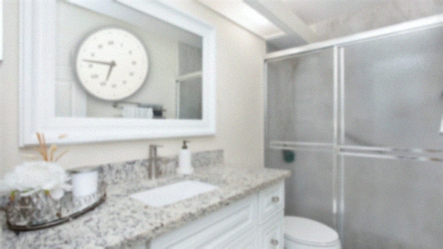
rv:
6.47
